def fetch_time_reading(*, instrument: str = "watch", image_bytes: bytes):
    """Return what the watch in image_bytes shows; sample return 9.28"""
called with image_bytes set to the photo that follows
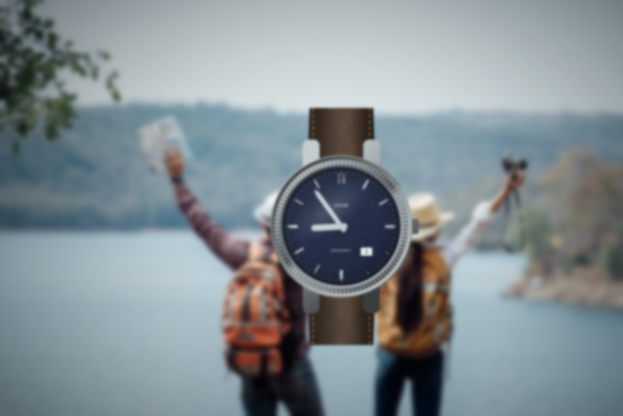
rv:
8.54
